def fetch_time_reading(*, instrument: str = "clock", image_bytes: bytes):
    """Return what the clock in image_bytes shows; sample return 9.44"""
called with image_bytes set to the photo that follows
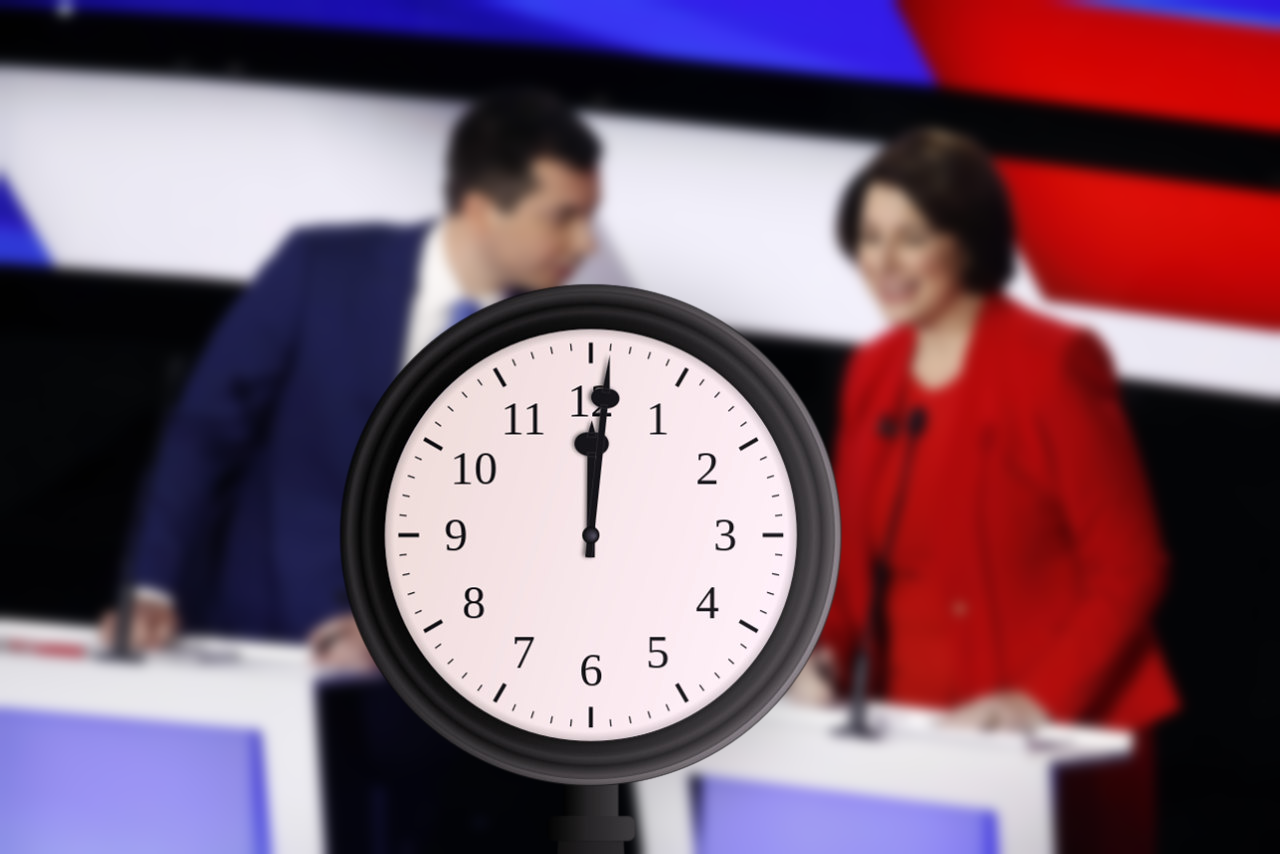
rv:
12.01
